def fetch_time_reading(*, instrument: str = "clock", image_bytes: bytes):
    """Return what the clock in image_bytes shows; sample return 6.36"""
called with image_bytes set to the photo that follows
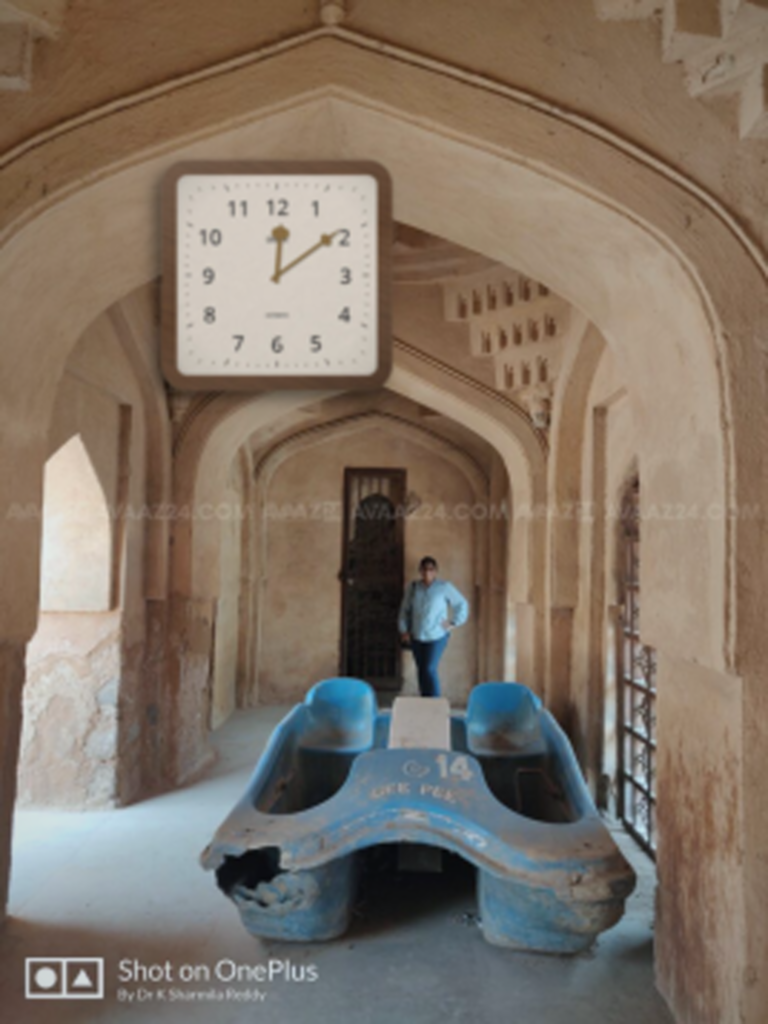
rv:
12.09
